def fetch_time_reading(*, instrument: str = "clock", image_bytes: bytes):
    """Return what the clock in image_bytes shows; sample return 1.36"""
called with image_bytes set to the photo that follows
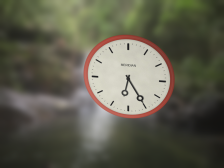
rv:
6.25
